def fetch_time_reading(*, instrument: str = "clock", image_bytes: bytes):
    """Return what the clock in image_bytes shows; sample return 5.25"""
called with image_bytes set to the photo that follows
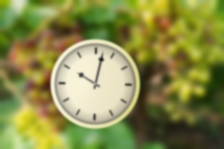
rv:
10.02
